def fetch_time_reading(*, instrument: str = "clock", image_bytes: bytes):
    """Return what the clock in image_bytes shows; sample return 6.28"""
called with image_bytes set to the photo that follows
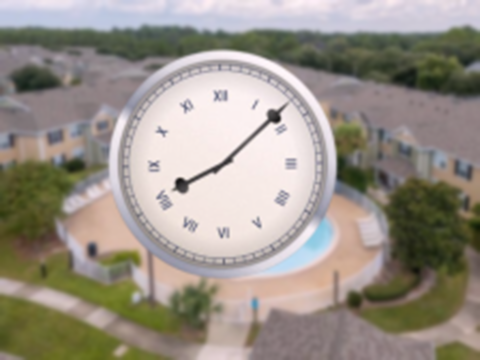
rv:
8.08
